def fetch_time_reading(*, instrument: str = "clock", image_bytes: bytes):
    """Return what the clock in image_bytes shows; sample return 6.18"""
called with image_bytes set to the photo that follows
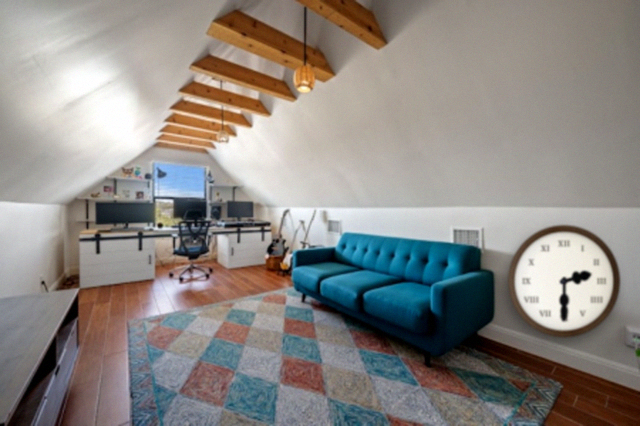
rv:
2.30
